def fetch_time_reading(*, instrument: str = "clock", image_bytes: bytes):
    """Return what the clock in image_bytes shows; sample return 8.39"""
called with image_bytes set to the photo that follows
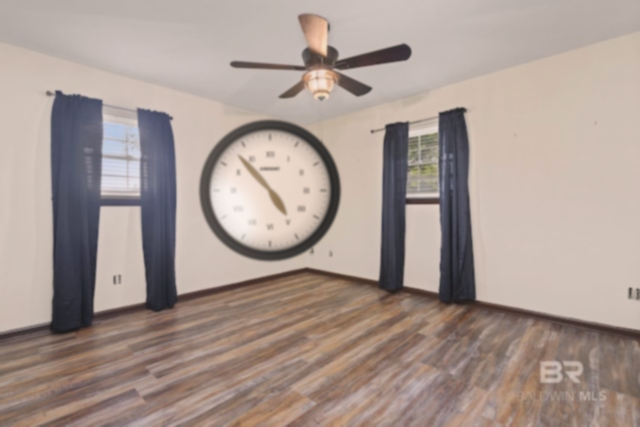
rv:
4.53
